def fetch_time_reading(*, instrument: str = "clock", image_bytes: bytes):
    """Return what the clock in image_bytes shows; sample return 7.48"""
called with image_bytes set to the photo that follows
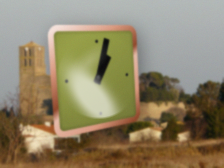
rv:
1.03
